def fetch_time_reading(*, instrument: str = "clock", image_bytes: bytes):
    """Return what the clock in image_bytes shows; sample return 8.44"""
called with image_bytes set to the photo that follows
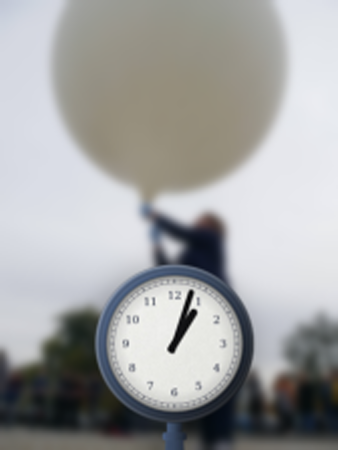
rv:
1.03
